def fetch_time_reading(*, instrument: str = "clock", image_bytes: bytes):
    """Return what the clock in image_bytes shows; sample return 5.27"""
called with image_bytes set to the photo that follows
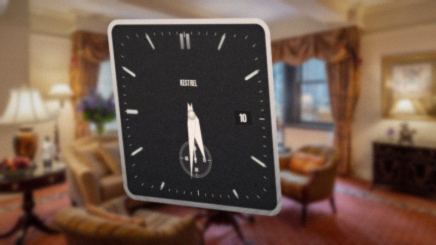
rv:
5.31
